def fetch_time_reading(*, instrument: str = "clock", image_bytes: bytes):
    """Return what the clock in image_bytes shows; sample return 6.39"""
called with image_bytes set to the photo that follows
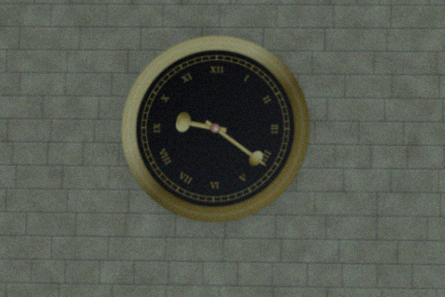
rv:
9.21
